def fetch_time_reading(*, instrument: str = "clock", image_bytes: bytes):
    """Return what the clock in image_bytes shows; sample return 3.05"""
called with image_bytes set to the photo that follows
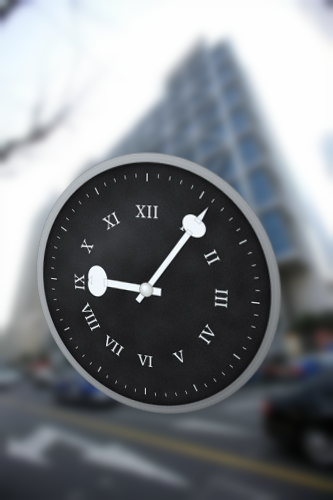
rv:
9.06
